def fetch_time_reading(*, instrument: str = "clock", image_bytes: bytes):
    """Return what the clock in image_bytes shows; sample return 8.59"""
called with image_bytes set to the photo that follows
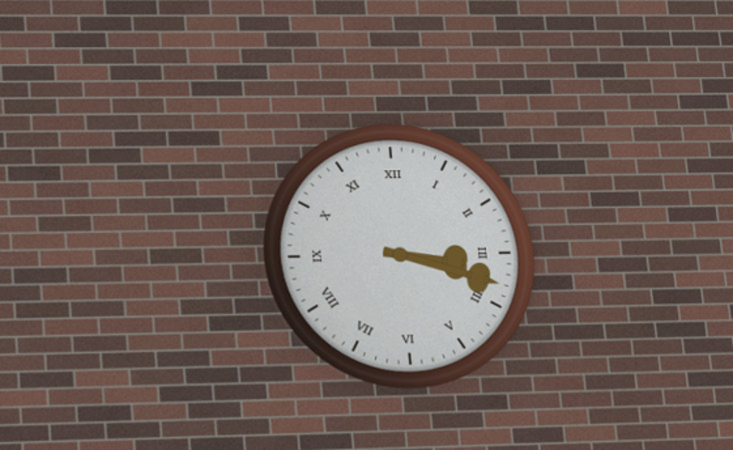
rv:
3.18
